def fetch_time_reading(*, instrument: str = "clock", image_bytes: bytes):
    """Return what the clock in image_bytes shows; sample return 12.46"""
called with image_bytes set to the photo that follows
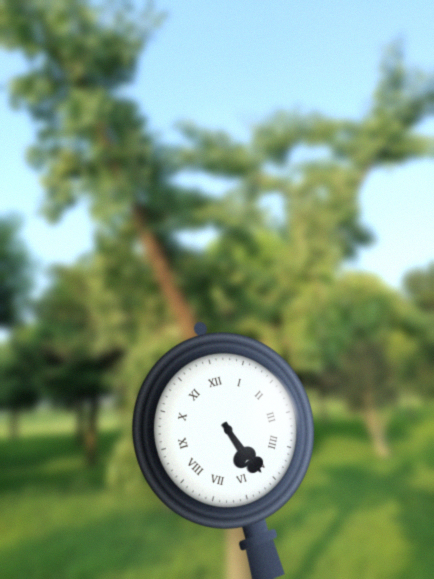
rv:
5.26
